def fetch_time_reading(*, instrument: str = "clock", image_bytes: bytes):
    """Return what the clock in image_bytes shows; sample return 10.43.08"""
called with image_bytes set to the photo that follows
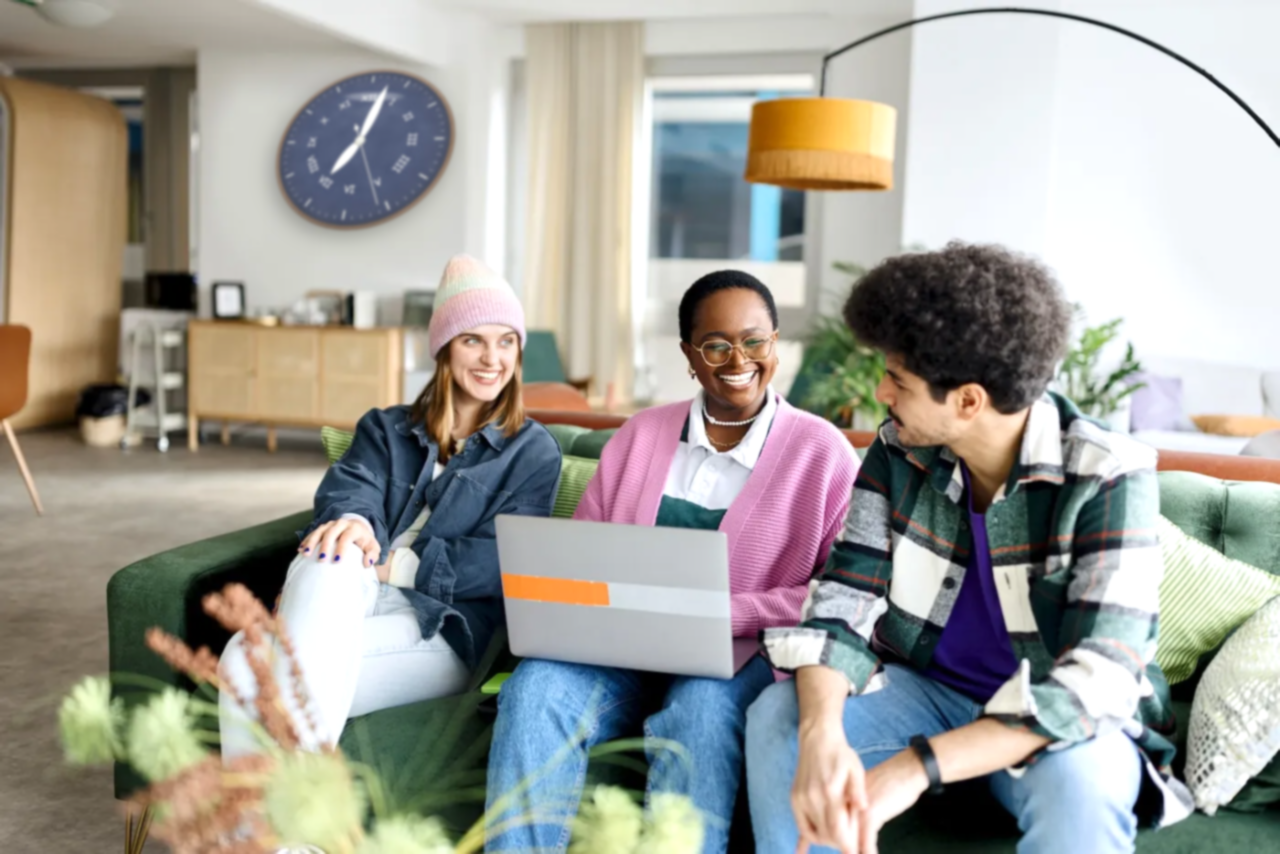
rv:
7.02.26
